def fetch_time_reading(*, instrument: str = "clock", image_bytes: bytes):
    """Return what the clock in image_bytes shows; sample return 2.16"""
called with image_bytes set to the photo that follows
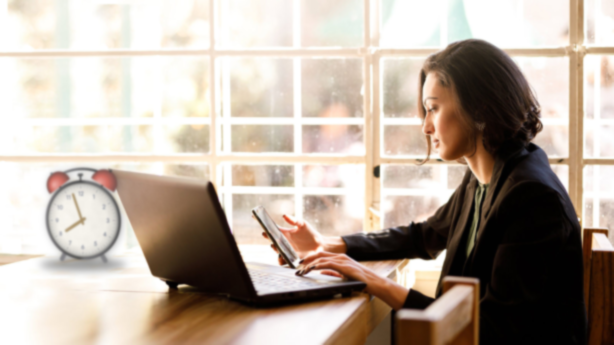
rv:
7.57
